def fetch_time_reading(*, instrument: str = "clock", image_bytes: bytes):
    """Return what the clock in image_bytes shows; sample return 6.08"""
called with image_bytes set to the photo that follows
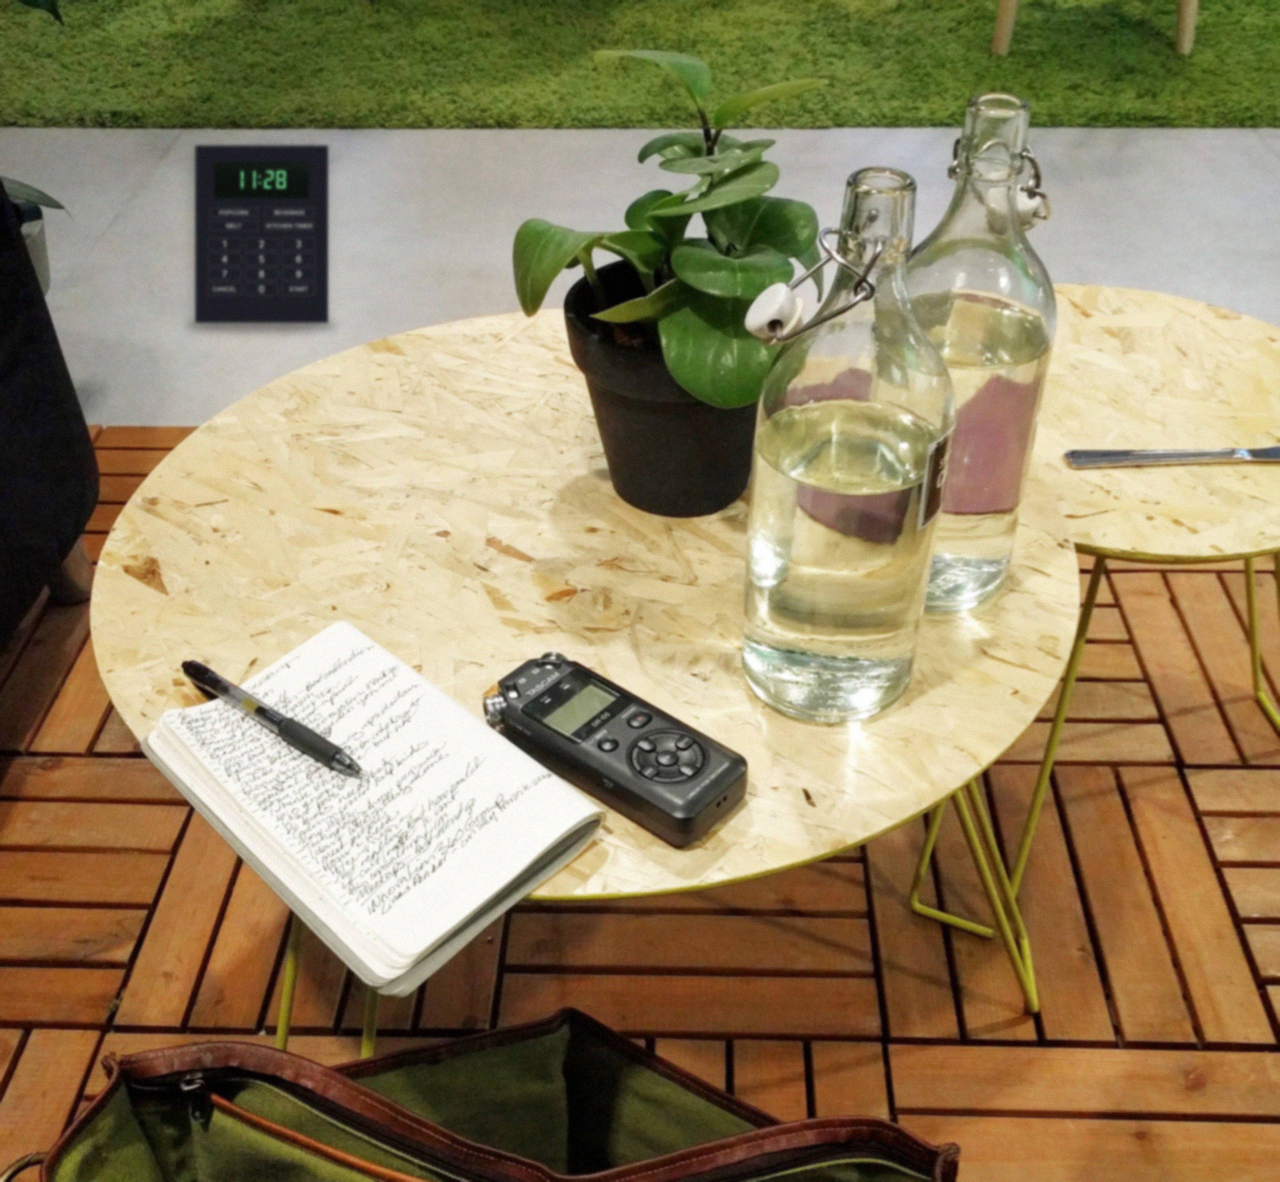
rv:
11.28
